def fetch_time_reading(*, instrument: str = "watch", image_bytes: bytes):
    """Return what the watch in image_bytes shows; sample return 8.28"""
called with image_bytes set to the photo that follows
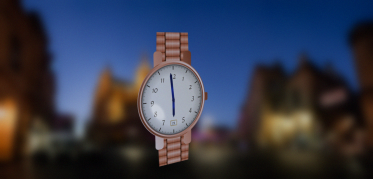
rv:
5.59
